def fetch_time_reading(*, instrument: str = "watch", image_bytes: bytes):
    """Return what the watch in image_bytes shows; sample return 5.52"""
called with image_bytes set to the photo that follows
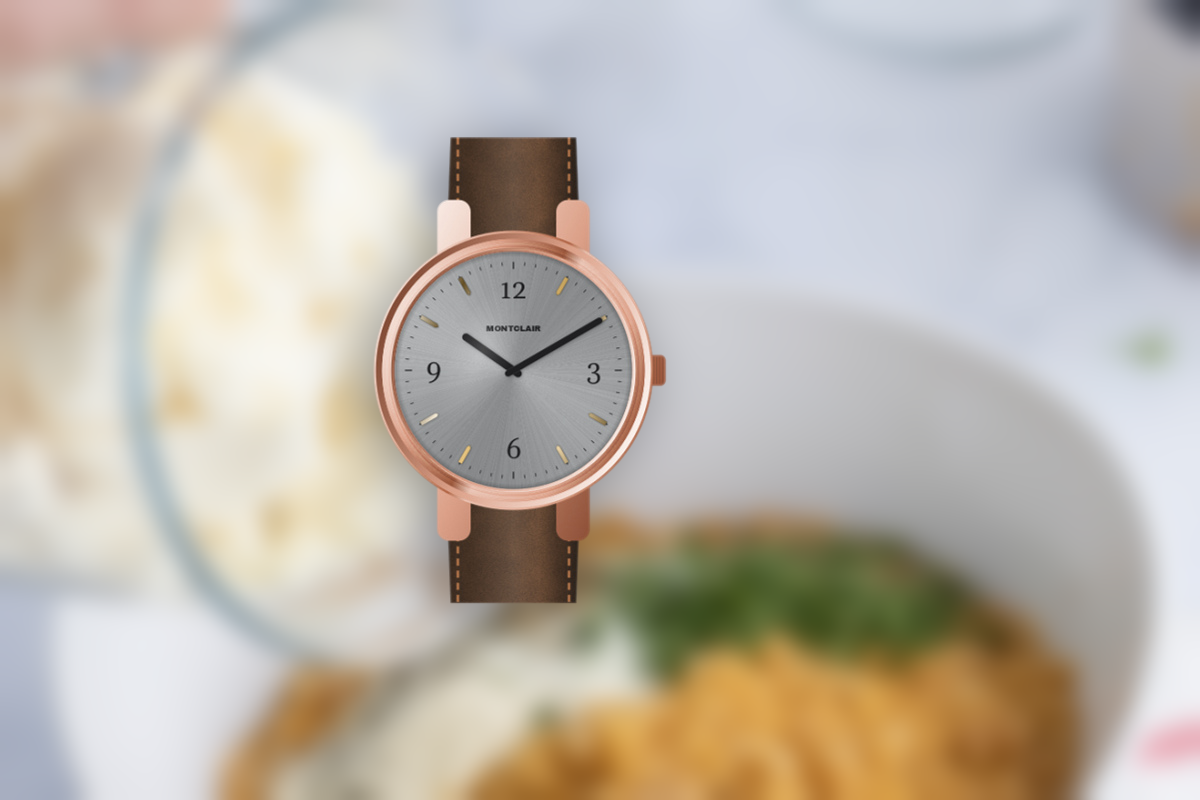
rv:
10.10
